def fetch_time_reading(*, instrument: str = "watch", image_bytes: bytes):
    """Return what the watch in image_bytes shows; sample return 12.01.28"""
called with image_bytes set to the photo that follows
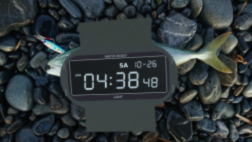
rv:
4.38.48
